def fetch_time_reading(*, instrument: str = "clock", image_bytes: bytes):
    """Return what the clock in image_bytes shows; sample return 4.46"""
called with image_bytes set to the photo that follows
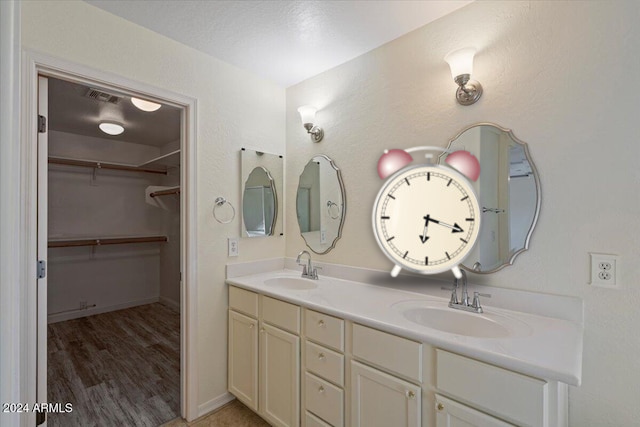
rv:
6.18
